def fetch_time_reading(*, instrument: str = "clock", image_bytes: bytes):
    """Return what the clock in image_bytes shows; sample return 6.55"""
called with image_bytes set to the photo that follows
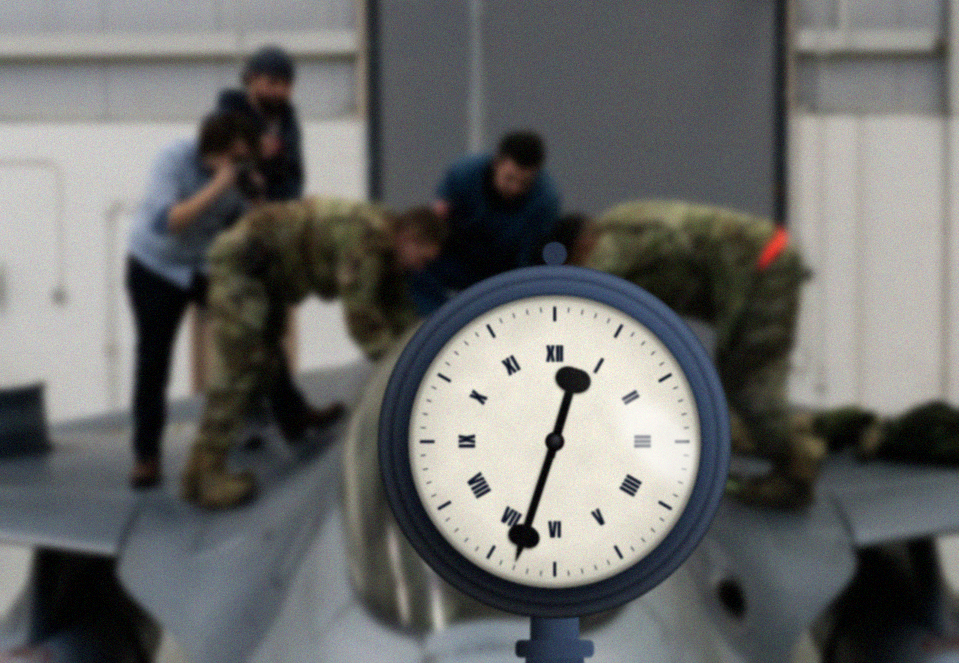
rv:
12.33
